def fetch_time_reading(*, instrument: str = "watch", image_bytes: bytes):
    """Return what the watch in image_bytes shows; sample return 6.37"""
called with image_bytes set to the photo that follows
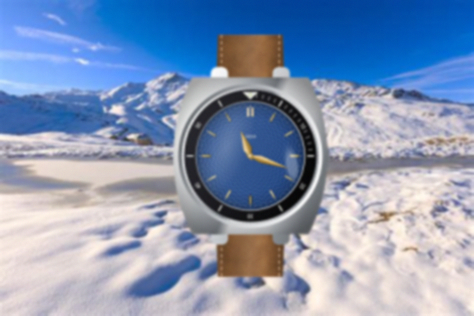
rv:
11.18
